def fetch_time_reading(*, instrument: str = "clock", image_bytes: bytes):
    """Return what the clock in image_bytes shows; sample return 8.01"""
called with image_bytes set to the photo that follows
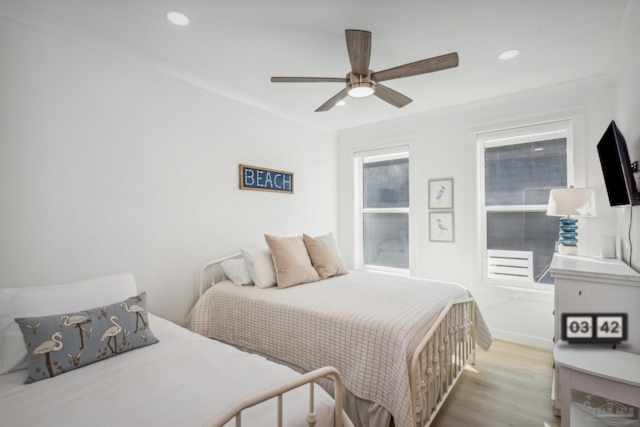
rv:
3.42
